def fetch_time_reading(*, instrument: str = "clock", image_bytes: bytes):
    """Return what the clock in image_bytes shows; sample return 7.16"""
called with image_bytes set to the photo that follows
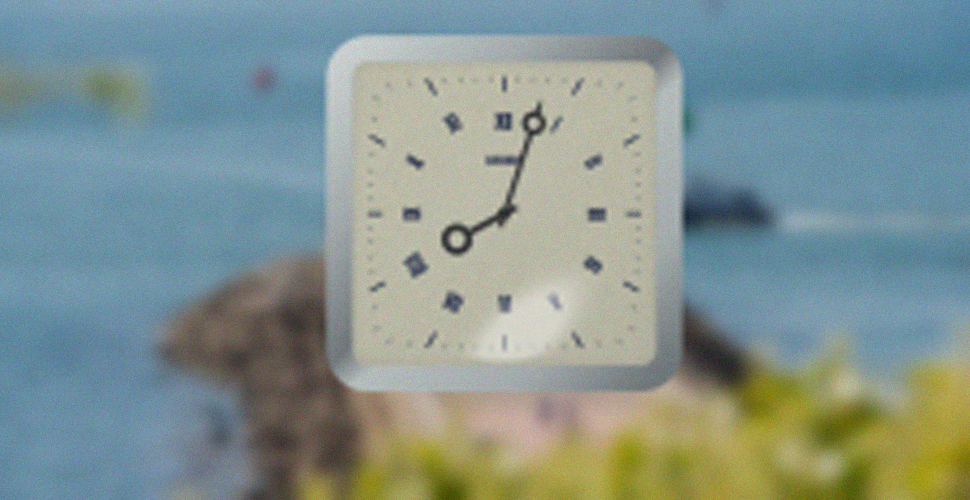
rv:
8.03
